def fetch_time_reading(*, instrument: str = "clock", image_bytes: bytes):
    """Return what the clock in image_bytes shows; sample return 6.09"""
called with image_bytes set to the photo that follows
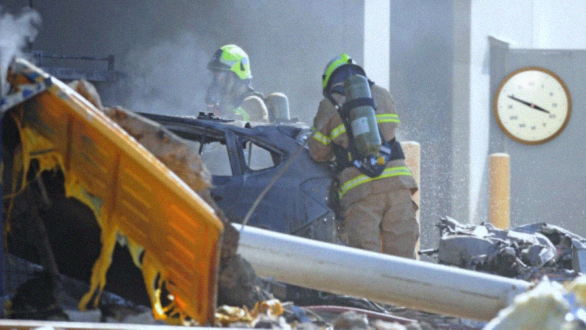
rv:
3.49
